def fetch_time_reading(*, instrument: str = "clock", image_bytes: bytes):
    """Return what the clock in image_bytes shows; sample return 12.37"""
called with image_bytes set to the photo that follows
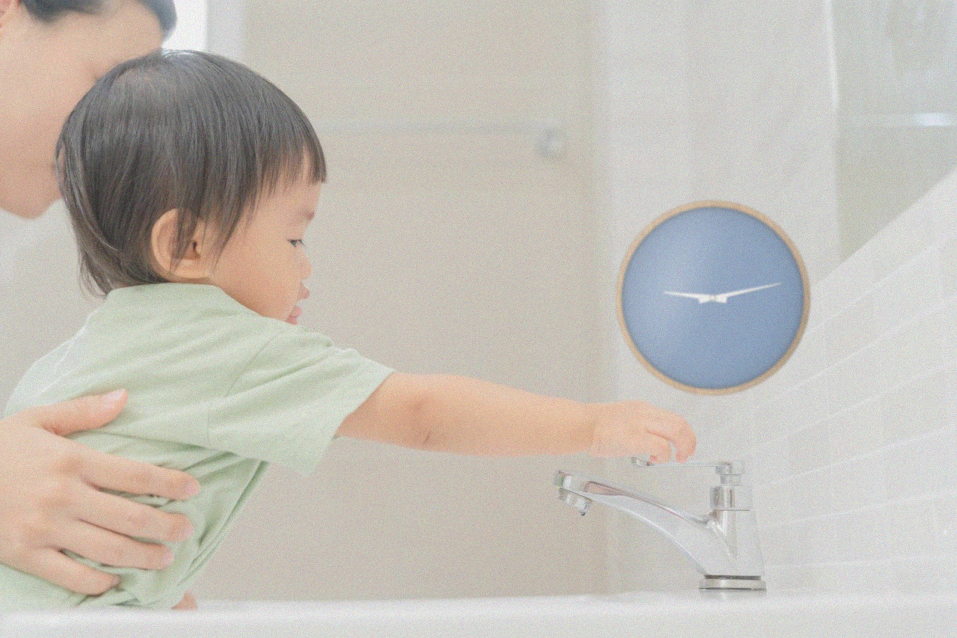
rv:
9.13
